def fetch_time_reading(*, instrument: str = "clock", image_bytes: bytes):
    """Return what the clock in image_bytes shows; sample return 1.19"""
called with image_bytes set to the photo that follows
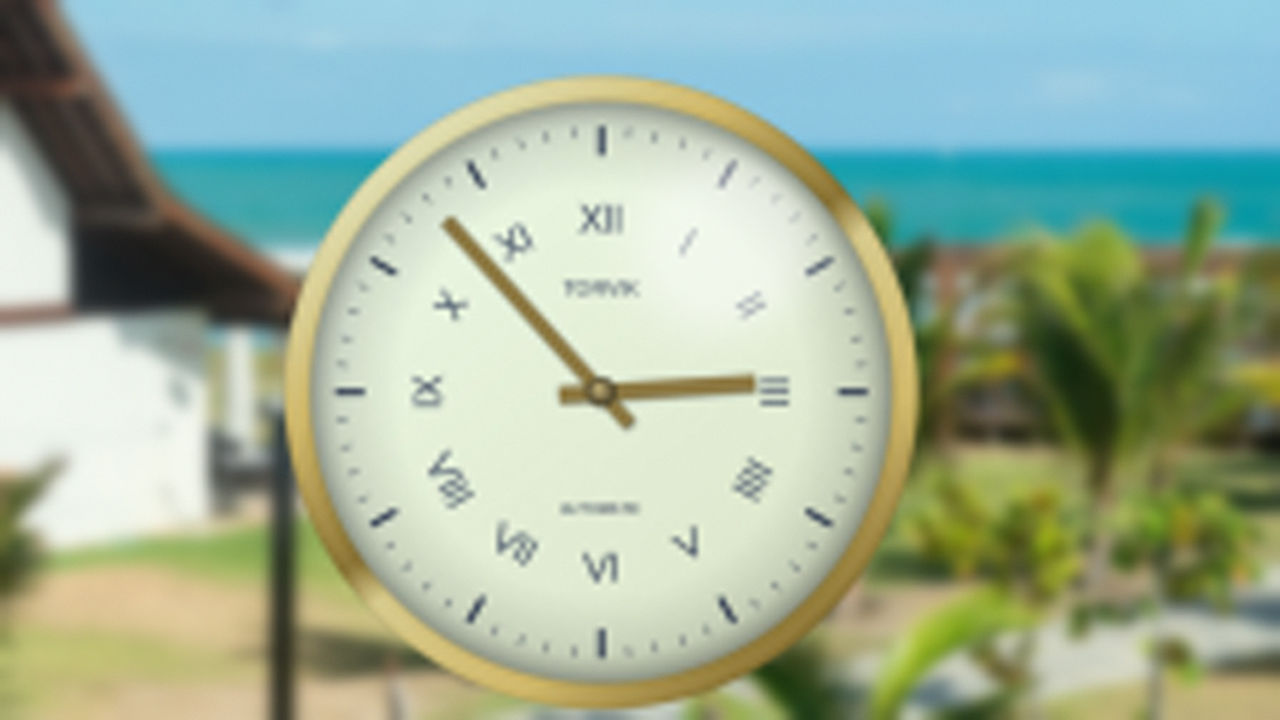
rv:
2.53
